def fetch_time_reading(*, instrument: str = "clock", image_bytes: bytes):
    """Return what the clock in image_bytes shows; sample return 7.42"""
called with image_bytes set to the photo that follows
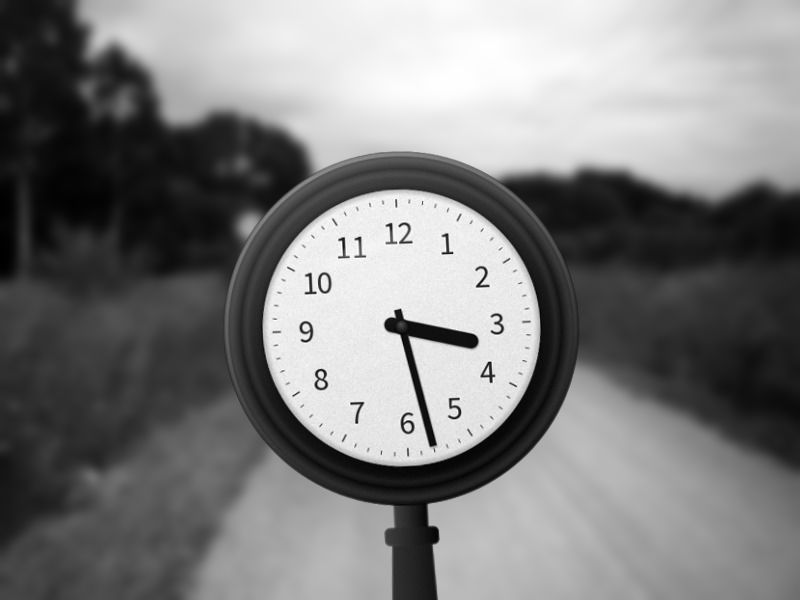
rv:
3.28
